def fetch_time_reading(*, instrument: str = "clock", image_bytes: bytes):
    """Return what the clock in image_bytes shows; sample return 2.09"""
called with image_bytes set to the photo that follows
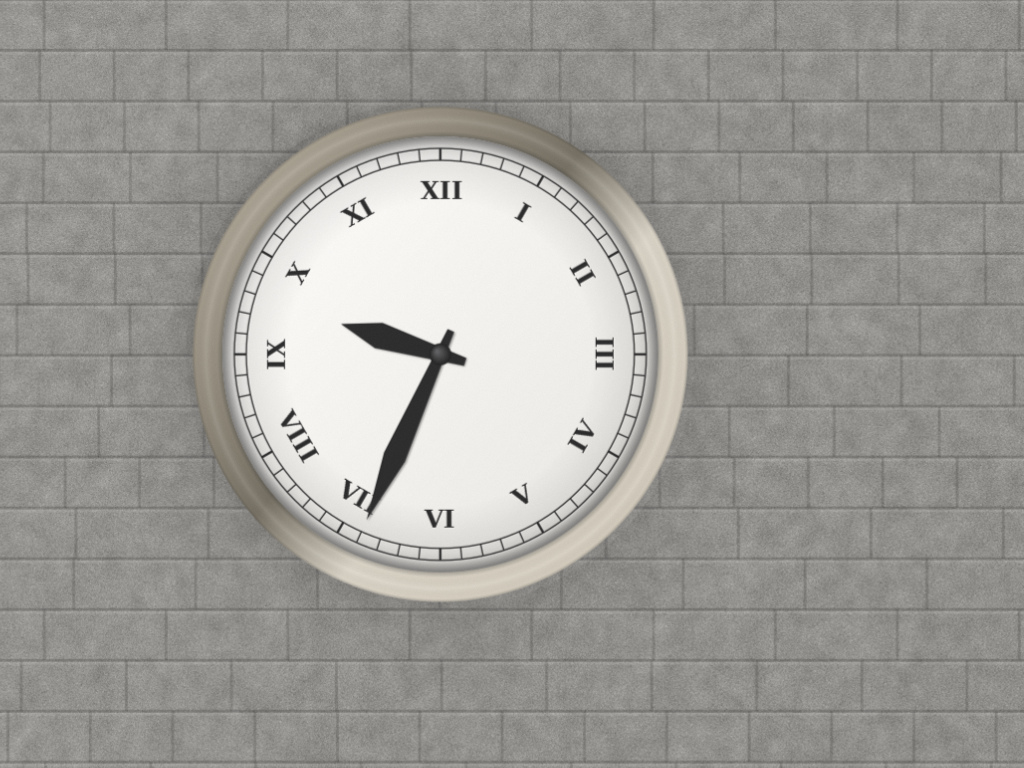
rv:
9.34
